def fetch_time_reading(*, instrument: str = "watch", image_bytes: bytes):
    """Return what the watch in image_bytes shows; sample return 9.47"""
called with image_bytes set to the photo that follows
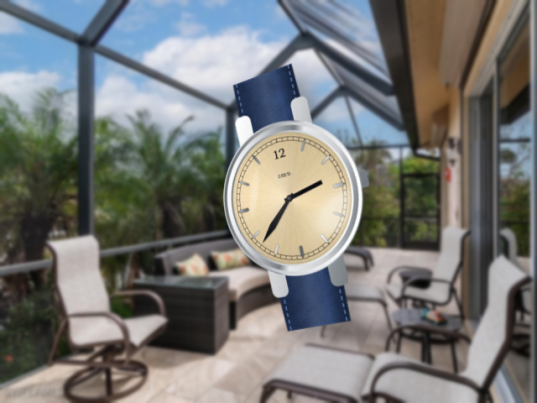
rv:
2.38
